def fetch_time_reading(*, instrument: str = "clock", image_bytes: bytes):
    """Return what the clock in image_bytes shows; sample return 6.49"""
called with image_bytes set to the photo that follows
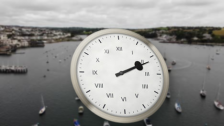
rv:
2.11
